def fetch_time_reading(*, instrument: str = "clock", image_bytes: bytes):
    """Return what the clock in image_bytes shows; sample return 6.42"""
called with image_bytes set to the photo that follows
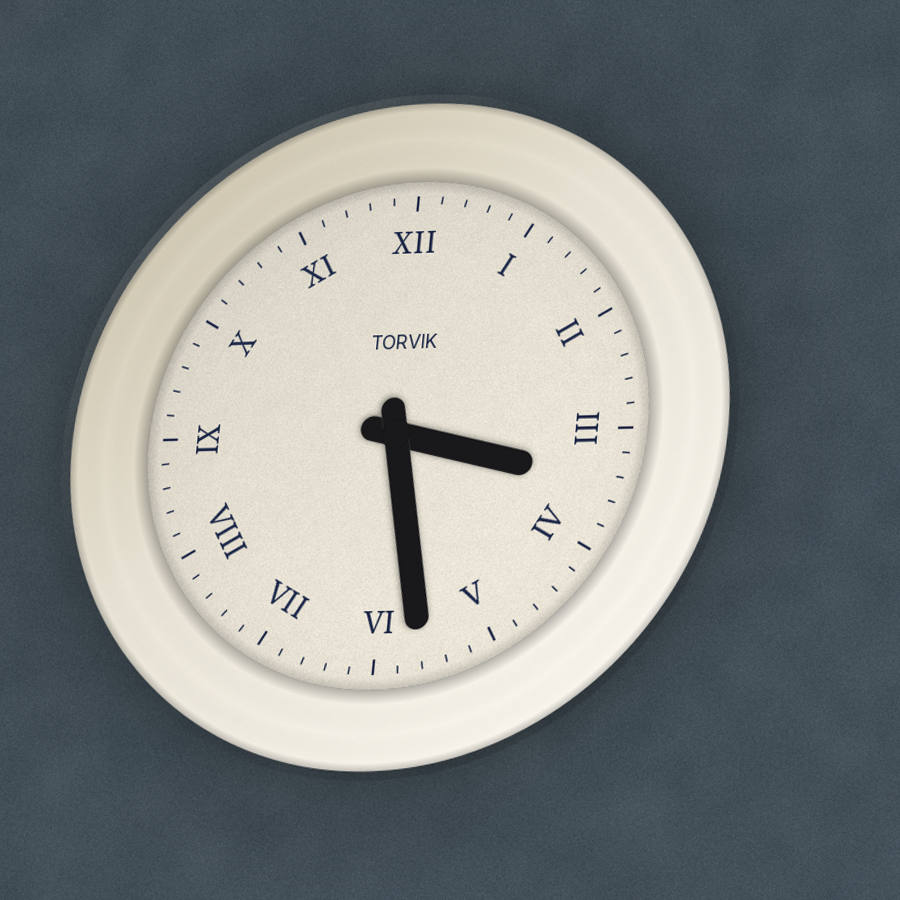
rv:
3.28
